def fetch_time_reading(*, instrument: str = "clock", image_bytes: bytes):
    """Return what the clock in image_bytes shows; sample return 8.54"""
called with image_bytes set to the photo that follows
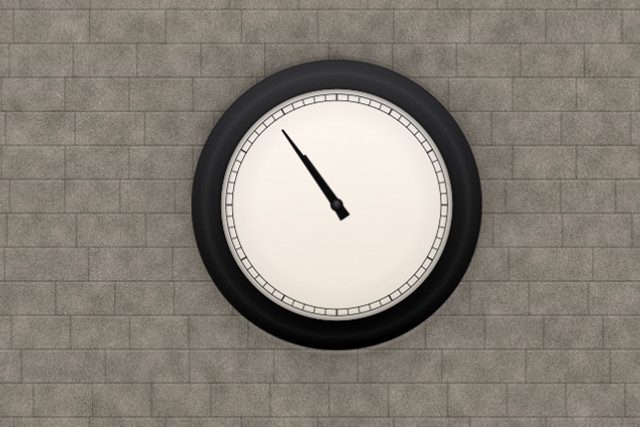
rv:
10.54
